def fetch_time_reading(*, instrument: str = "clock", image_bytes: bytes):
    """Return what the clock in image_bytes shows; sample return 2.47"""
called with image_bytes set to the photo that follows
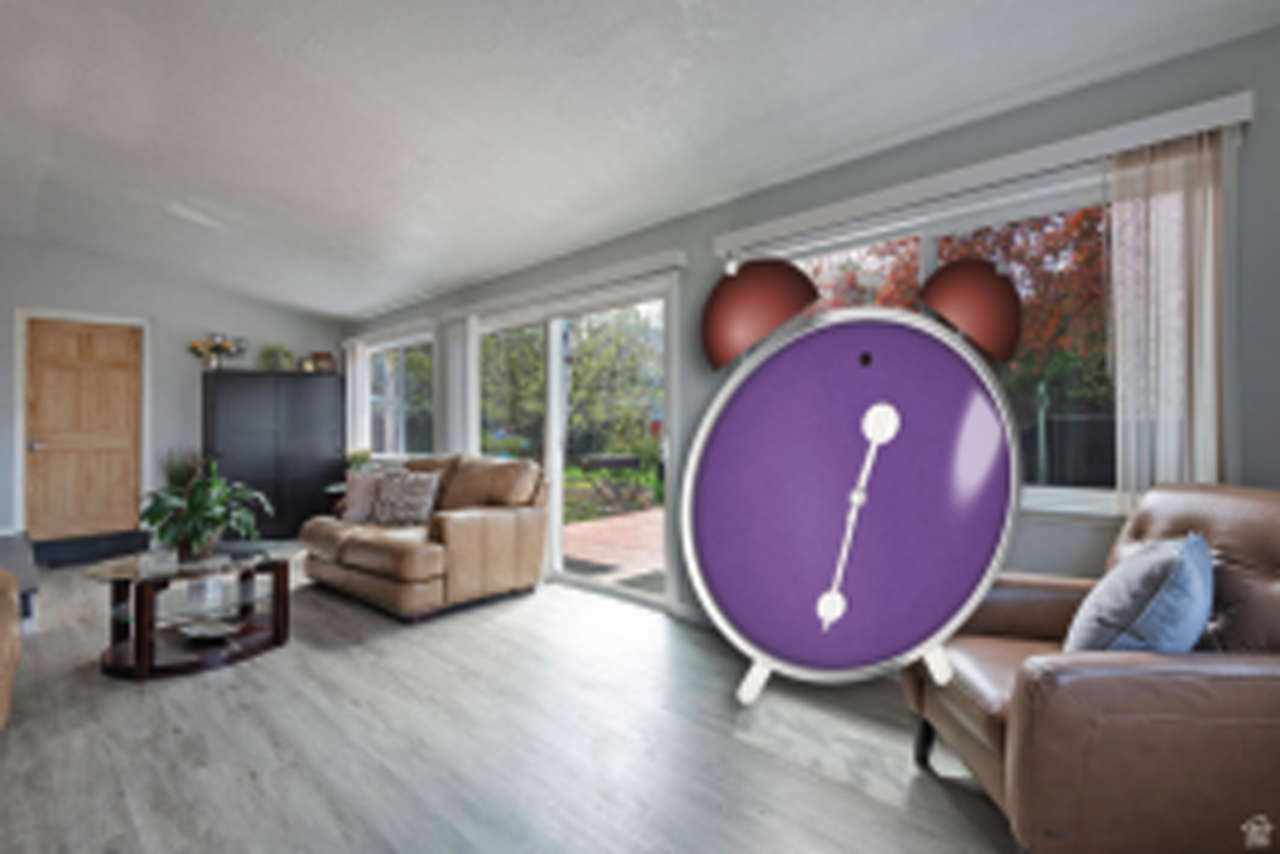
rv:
12.32
